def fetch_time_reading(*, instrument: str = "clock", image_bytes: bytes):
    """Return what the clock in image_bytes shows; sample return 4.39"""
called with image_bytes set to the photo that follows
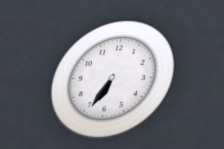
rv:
6.34
